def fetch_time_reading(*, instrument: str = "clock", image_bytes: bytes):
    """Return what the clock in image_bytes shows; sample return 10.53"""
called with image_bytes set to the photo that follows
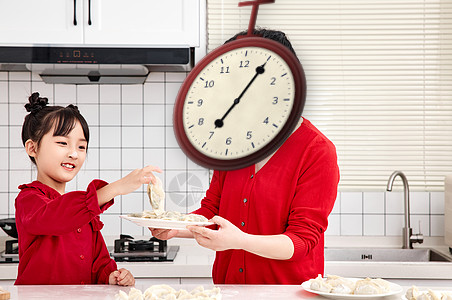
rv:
7.05
